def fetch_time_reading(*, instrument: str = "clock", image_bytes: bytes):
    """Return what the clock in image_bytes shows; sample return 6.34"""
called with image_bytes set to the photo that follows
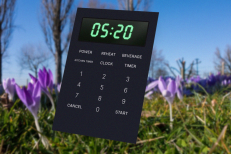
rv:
5.20
